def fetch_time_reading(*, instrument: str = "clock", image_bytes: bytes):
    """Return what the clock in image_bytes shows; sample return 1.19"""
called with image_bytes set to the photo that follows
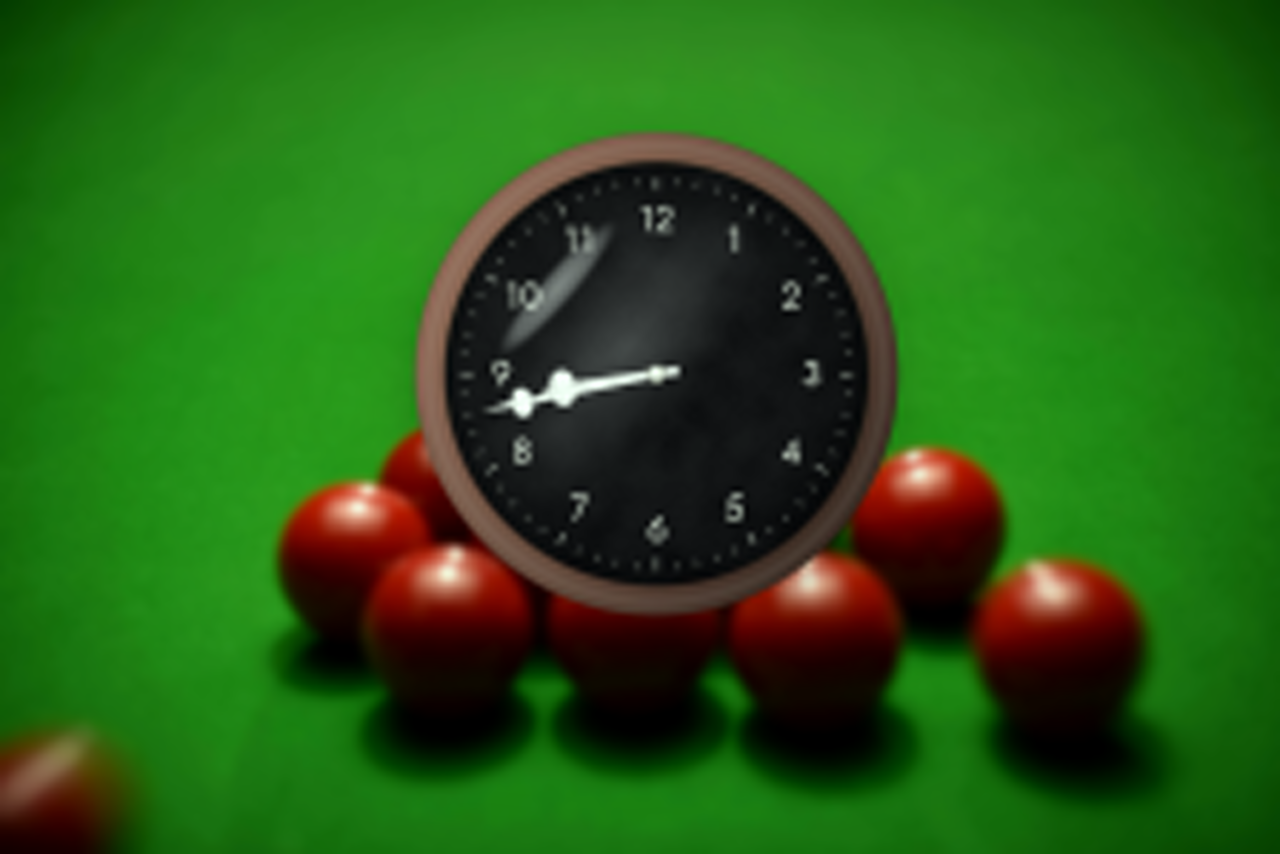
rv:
8.43
